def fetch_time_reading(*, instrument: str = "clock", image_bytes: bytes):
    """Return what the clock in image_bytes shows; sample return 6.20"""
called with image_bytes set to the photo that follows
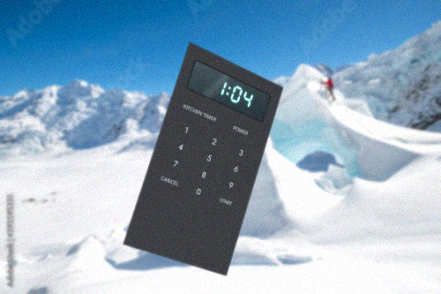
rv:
1.04
